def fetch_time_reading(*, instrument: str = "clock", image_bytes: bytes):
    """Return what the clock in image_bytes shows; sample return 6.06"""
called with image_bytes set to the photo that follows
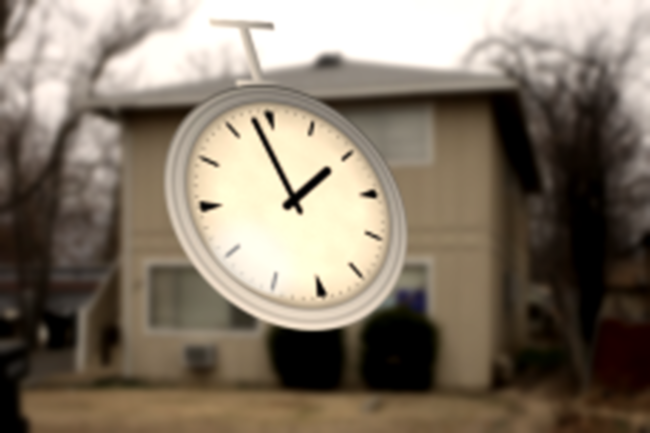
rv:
1.58
